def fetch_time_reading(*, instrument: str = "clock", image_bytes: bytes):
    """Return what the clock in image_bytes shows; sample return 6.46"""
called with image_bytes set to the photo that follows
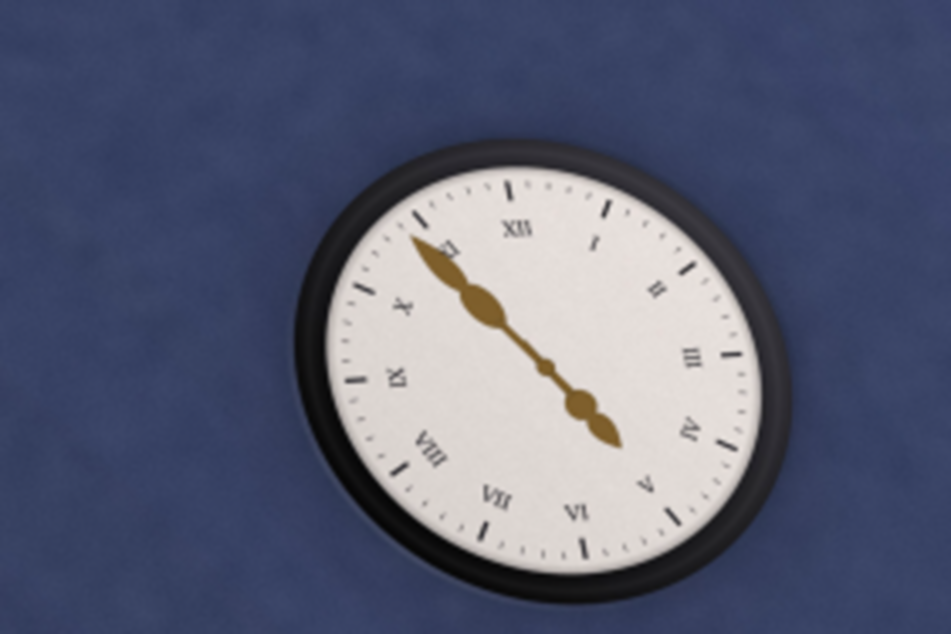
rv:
4.54
